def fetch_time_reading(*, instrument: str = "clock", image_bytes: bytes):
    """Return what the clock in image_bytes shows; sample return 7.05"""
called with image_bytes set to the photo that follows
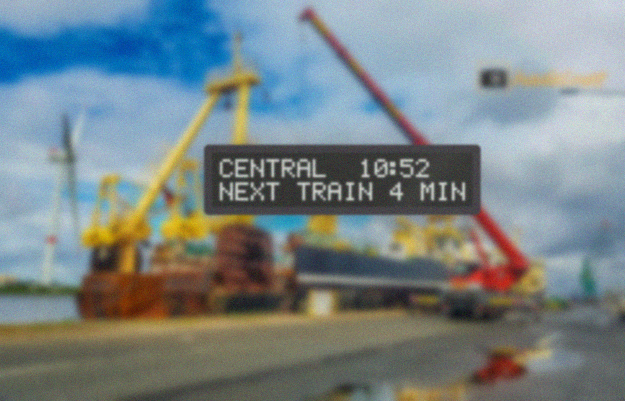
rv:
10.52
